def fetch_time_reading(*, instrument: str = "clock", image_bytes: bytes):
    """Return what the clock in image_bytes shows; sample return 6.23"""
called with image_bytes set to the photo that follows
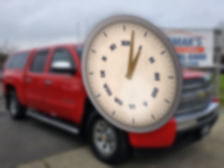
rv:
1.02
